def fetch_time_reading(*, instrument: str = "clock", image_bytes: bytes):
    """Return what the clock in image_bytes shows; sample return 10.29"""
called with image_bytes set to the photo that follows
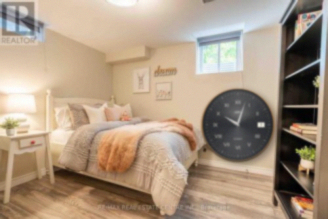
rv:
10.03
